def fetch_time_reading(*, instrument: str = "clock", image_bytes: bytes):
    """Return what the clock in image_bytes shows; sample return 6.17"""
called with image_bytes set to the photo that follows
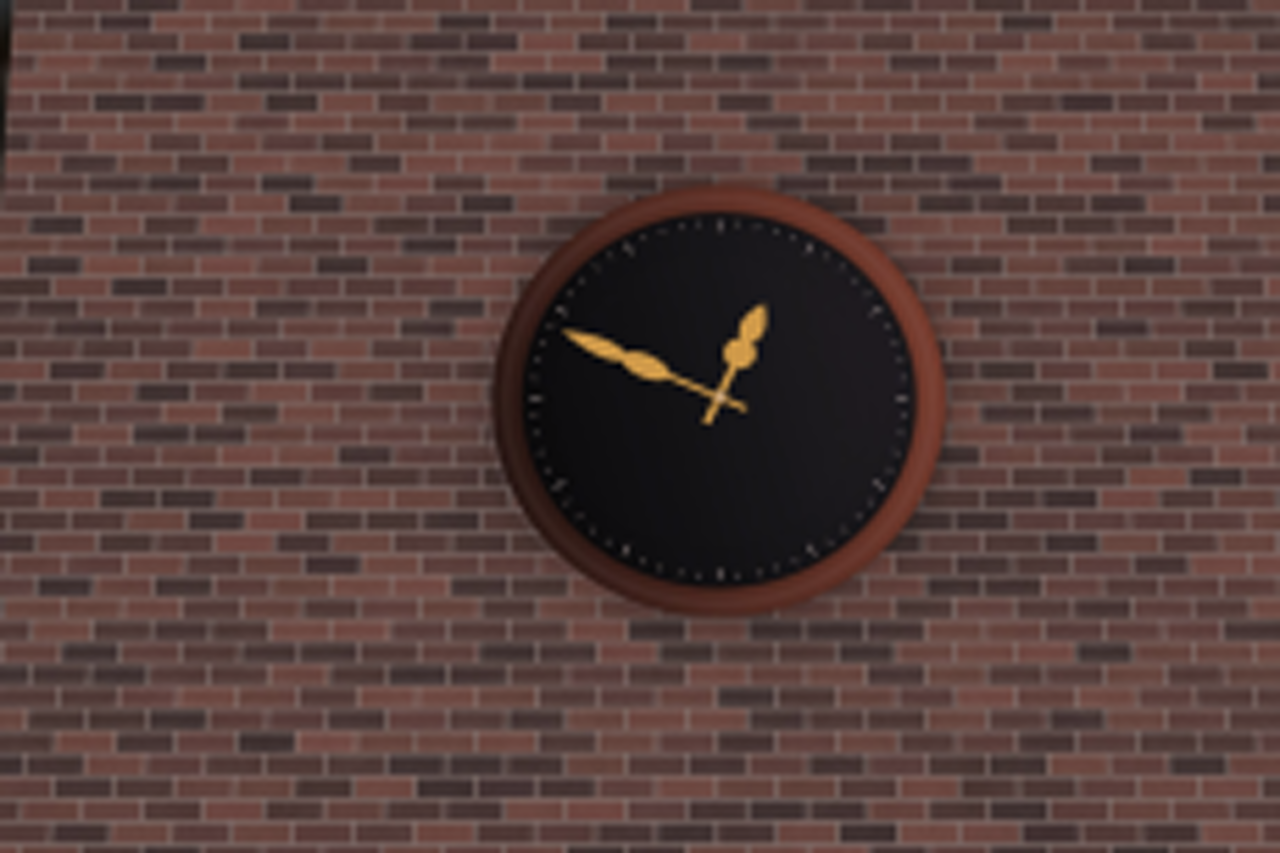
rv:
12.49
